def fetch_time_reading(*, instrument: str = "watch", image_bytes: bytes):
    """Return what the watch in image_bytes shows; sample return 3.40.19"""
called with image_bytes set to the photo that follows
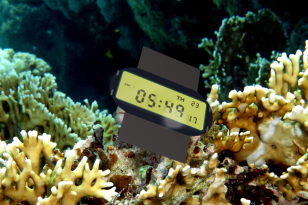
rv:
5.49.17
